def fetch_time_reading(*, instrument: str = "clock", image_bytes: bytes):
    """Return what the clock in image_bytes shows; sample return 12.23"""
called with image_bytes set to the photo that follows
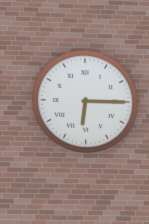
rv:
6.15
